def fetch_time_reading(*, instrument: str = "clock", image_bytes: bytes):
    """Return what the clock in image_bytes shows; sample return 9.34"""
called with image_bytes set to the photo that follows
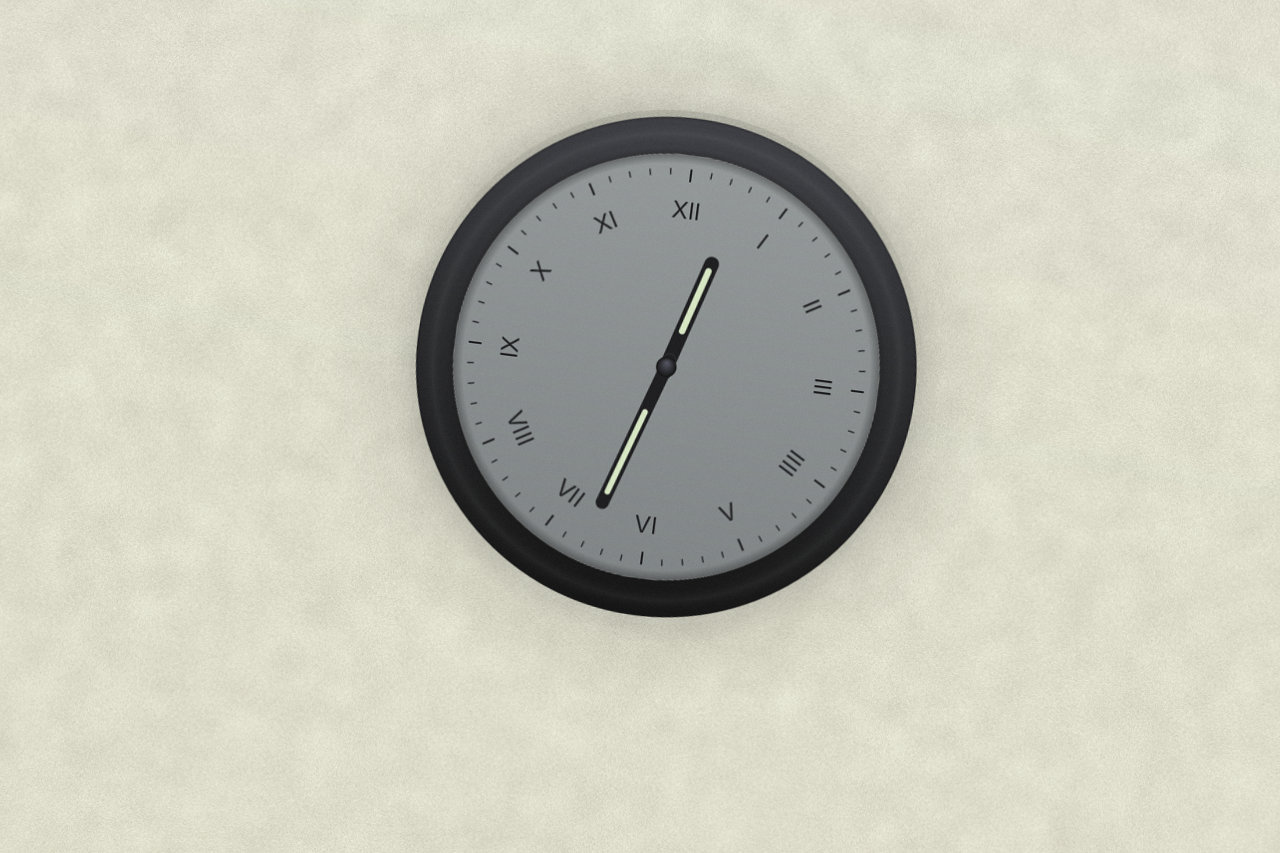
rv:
12.33
